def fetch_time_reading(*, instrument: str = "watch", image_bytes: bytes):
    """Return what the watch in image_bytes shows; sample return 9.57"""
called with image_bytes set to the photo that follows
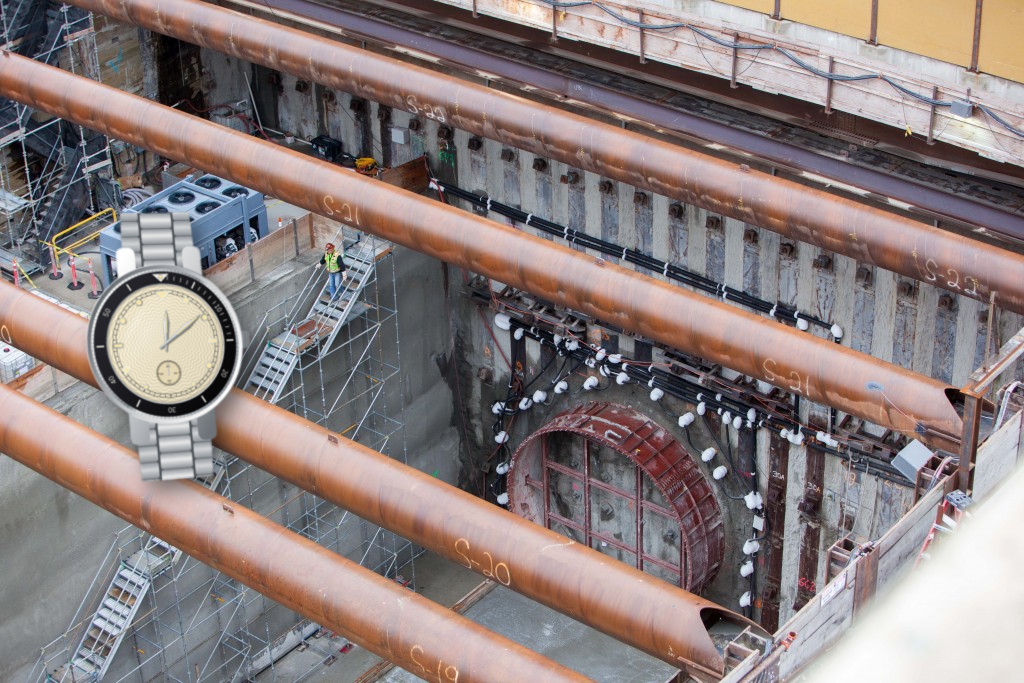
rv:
12.09
